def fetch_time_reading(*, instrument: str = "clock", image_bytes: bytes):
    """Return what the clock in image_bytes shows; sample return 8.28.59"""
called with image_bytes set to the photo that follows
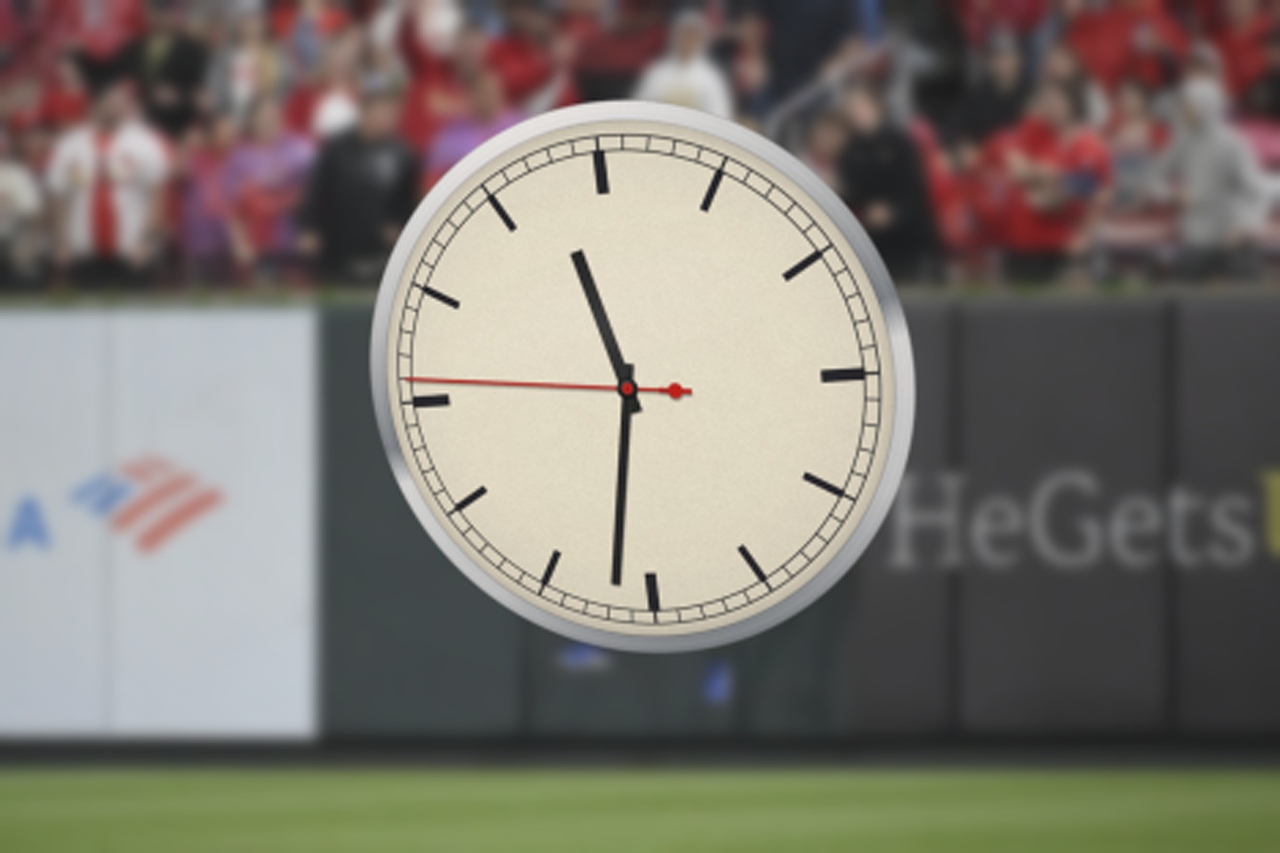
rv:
11.31.46
